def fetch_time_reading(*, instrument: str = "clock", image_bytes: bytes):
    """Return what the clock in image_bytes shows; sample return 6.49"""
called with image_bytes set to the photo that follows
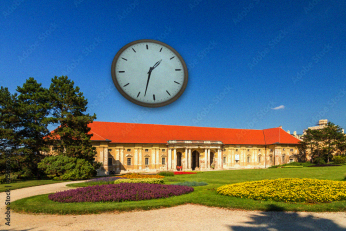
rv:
1.33
